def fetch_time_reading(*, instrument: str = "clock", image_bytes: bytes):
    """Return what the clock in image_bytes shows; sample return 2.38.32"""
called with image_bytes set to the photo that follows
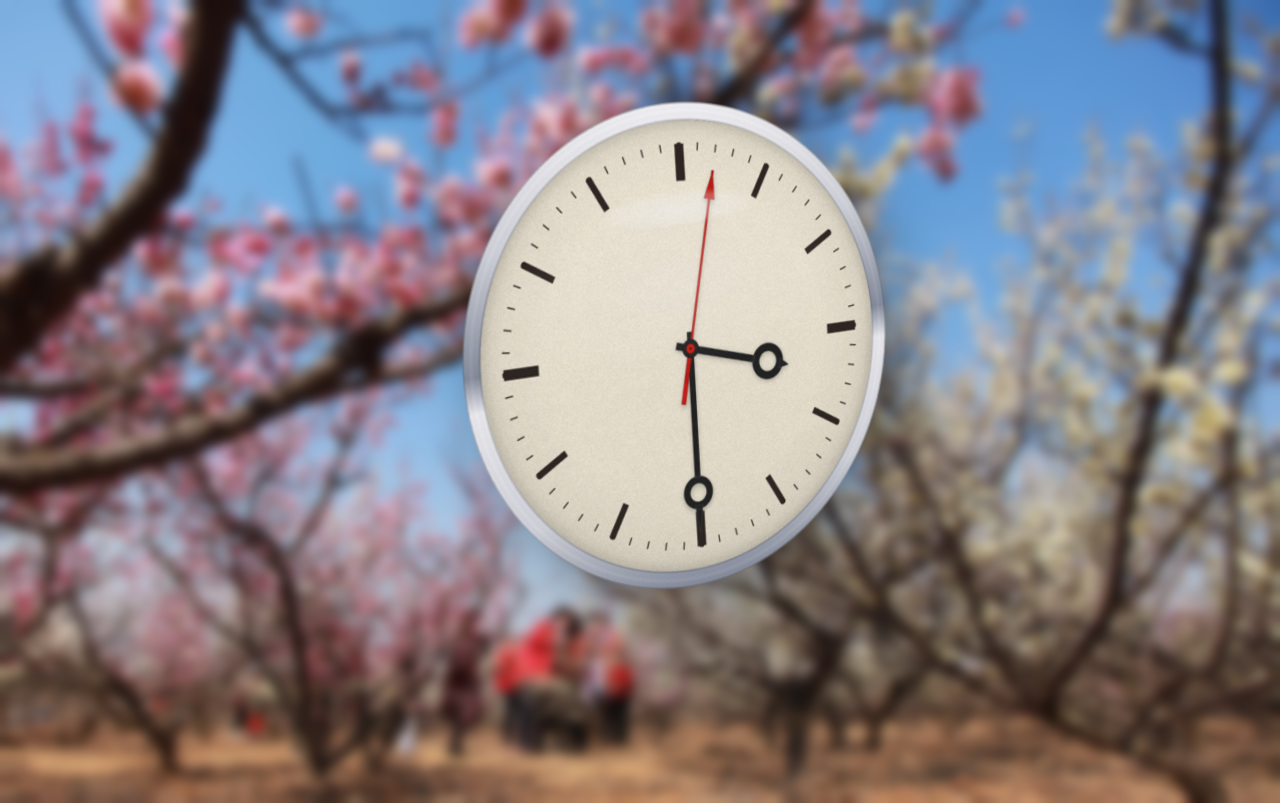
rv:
3.30.02
